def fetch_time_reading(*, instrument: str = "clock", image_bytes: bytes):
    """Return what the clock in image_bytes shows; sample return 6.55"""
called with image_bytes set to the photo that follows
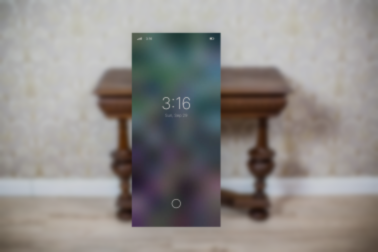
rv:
3.16
